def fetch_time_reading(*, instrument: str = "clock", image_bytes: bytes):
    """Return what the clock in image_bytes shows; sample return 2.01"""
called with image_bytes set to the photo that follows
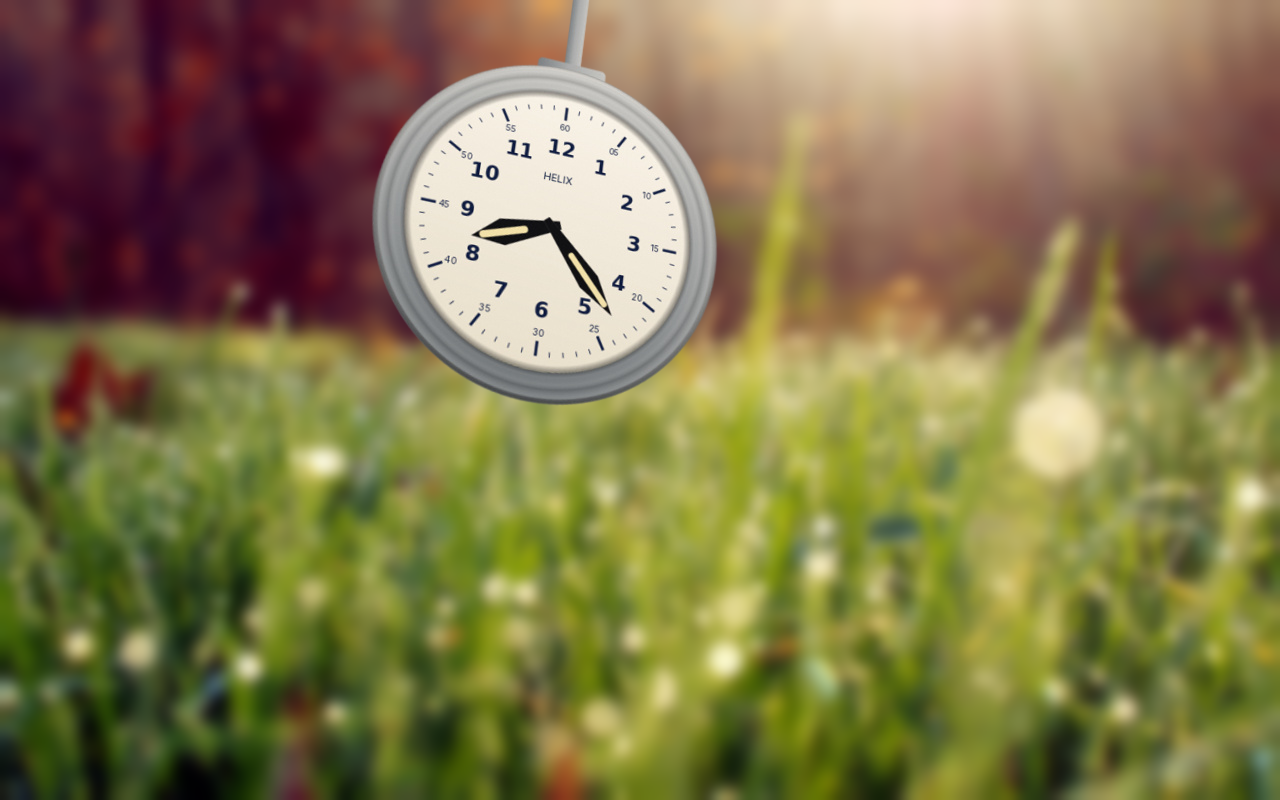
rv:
8.23
